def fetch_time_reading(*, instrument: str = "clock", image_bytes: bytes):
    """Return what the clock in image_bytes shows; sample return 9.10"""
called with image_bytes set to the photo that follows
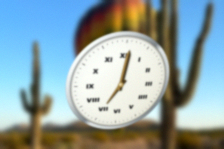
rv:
7.01
